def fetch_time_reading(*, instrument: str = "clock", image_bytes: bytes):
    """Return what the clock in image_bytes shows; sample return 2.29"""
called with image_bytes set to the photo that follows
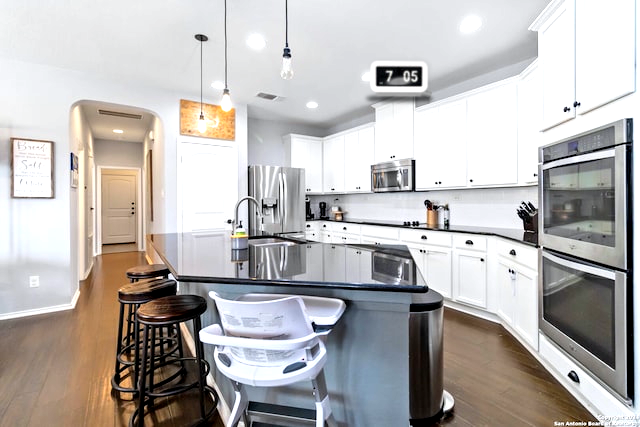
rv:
7.05
